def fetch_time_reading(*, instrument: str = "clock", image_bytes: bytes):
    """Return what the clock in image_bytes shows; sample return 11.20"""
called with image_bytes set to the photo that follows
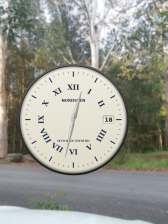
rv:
12.32
